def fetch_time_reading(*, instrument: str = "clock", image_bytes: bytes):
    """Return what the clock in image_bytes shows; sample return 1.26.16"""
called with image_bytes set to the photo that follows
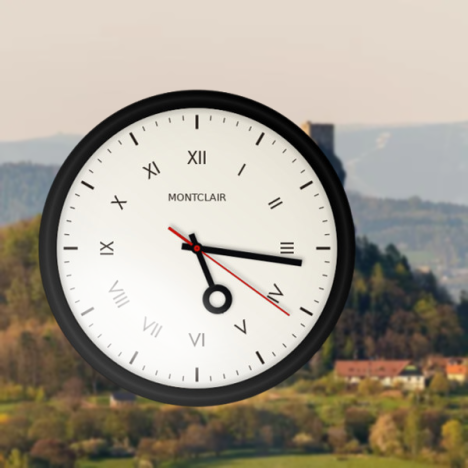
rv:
5.16.21
